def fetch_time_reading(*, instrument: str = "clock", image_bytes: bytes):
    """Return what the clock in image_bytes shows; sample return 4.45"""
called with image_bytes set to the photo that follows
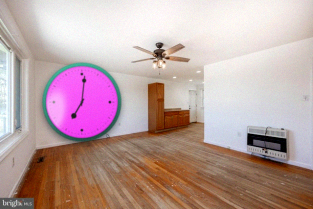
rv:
7.01
